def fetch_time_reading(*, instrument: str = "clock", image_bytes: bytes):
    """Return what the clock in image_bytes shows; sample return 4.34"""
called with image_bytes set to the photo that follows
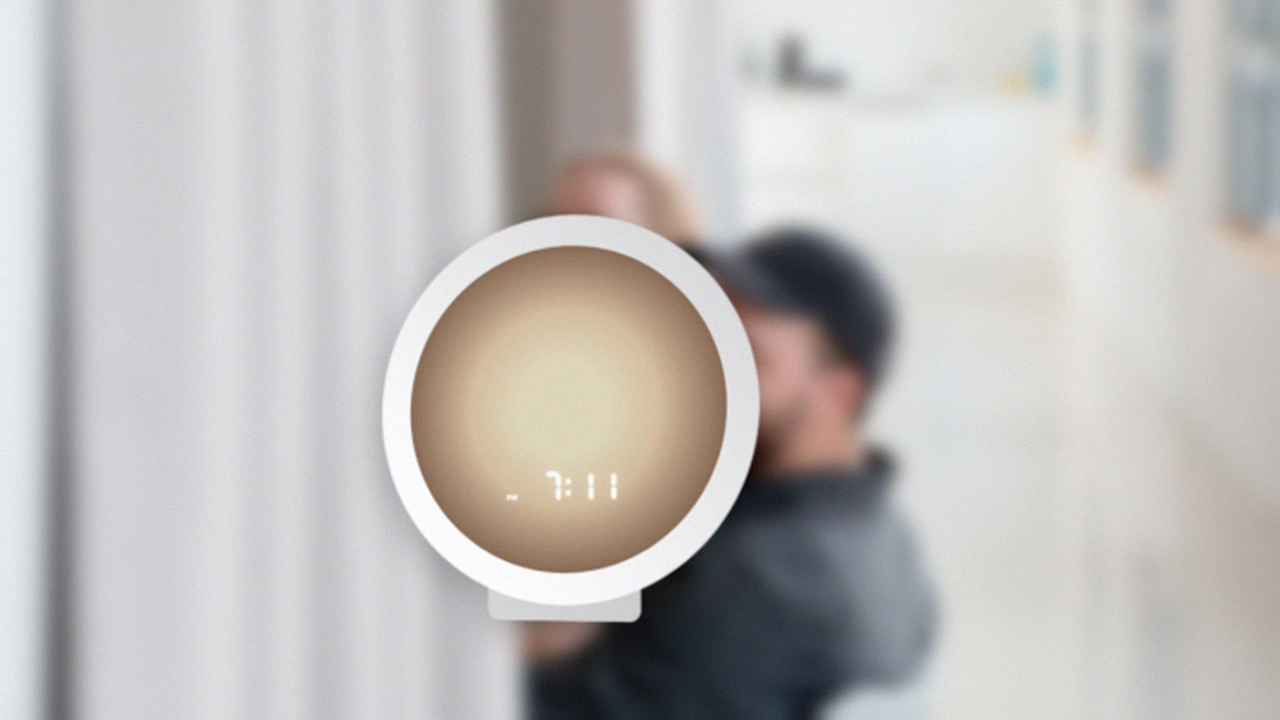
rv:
7.11
